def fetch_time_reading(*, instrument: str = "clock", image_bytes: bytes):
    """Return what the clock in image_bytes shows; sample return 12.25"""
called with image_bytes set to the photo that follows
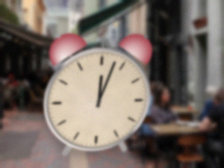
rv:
12.03
